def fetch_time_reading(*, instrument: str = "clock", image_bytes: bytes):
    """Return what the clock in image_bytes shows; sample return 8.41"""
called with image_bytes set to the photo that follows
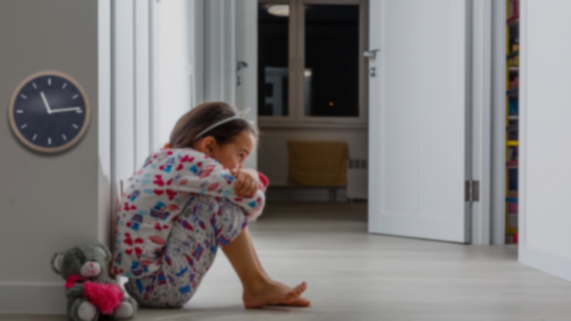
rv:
11.14
